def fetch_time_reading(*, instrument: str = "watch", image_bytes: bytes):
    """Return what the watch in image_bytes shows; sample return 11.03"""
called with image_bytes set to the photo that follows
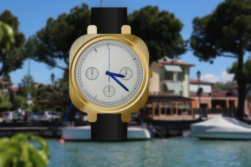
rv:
3.22
